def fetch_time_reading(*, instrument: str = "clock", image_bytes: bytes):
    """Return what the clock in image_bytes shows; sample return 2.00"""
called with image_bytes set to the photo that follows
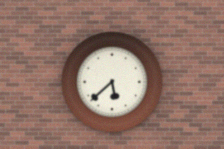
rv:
5.38
